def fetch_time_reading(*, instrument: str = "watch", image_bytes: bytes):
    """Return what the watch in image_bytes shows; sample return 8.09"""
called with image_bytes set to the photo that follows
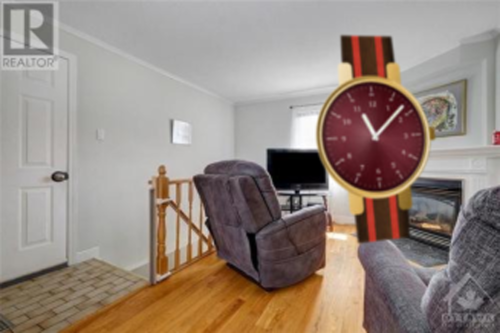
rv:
11.08
